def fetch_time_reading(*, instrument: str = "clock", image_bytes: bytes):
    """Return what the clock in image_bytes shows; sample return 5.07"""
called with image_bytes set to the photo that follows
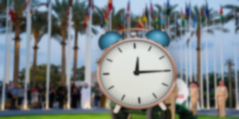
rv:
12.15
